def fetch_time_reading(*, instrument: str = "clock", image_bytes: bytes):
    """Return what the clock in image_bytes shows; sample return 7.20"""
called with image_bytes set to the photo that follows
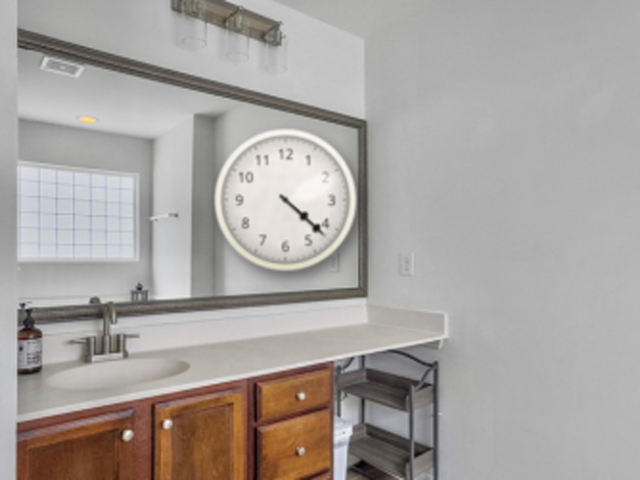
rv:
4.22
